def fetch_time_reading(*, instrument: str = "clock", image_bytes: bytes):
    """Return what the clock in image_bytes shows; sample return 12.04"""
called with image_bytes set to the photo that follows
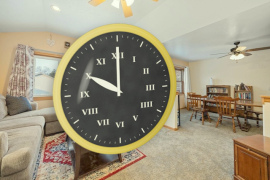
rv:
10.00
